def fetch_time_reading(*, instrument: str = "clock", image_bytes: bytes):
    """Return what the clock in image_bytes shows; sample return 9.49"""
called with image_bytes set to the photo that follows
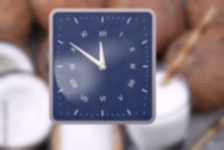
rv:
11.51
